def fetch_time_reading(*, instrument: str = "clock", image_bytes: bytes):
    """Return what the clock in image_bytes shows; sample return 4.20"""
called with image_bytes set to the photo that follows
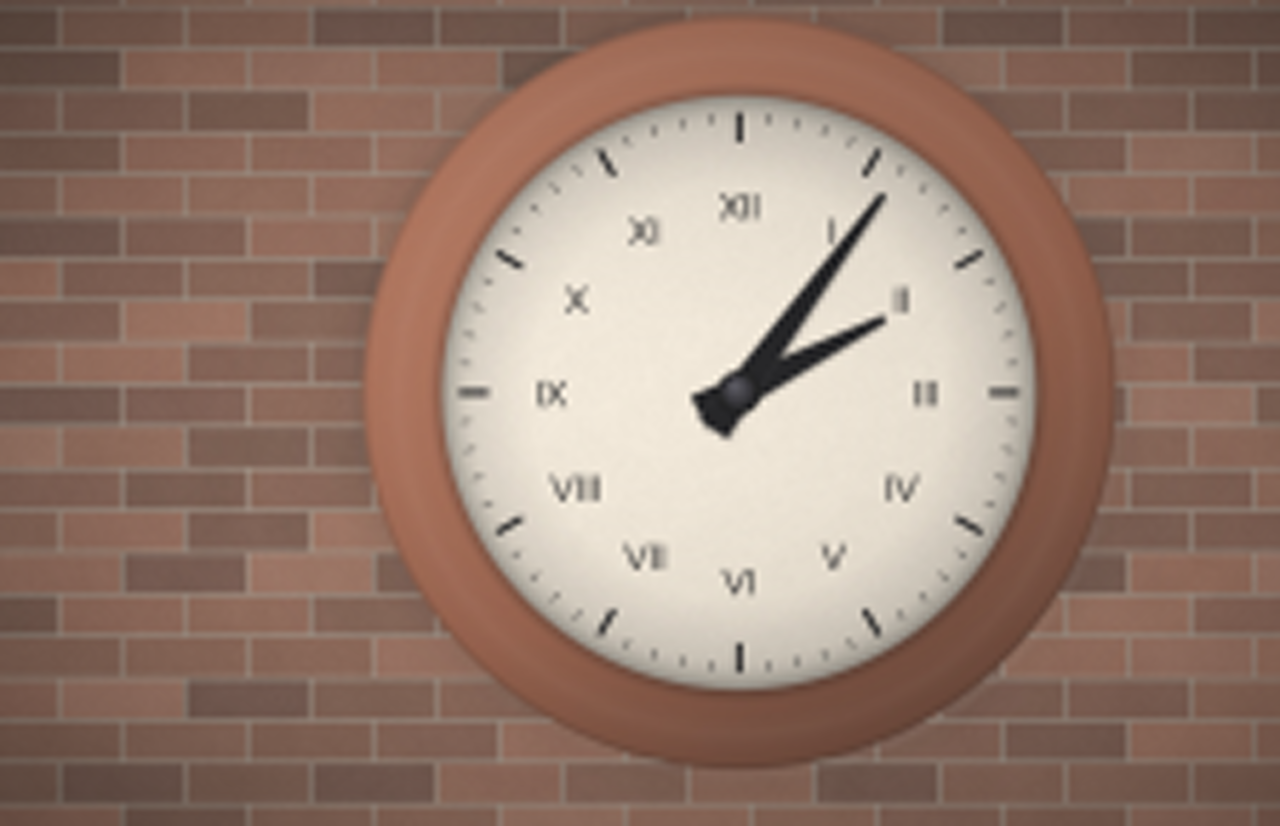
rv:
2.06
